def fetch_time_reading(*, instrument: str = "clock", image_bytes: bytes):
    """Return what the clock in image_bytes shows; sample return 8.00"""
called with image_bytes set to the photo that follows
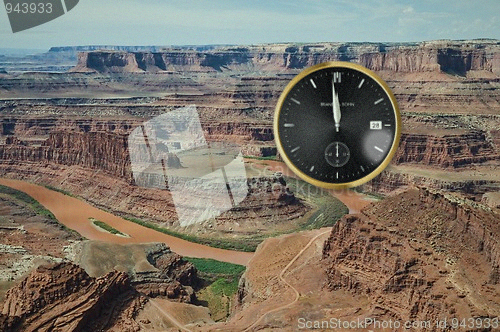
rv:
11.59
